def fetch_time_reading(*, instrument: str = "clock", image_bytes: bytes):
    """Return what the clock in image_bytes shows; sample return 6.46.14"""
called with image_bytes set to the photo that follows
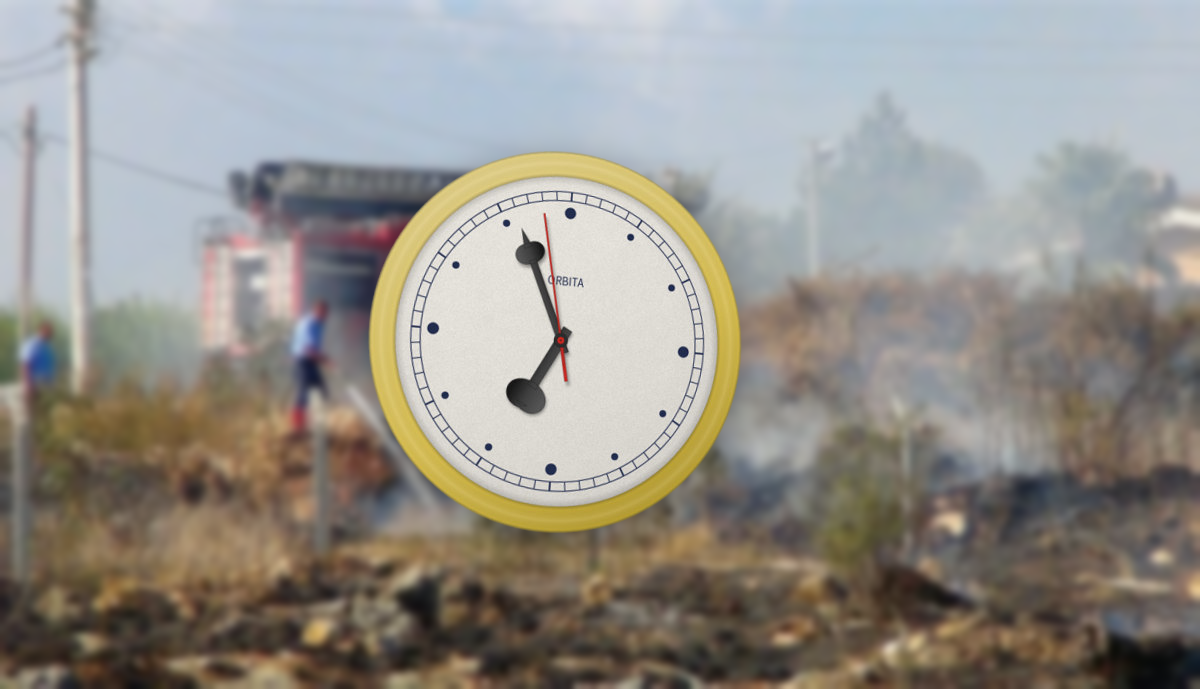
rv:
6.55.58
